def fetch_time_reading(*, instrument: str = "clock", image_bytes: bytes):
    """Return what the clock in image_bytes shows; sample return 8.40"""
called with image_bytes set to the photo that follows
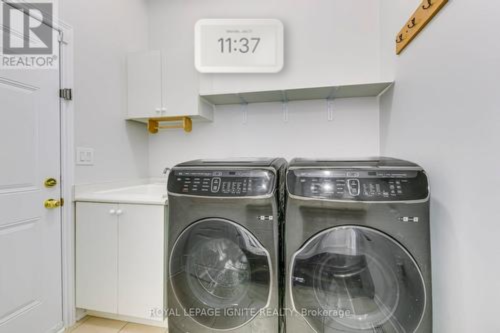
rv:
11.37
